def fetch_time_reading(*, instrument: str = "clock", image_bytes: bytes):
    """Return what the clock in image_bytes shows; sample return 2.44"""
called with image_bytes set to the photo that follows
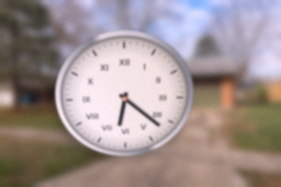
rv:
6.22
